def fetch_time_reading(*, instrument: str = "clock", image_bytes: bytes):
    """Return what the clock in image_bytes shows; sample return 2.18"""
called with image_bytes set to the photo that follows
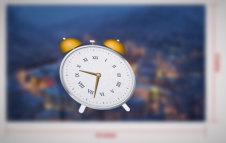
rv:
9.33
